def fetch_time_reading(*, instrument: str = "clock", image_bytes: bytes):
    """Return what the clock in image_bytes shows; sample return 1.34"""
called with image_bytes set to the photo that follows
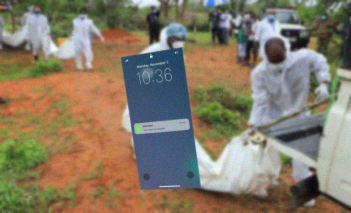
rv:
10.36
